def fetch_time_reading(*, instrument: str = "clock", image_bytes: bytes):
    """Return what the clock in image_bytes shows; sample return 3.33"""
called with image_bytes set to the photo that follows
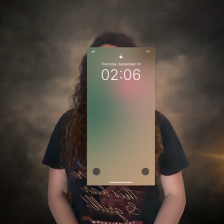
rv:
2.06
